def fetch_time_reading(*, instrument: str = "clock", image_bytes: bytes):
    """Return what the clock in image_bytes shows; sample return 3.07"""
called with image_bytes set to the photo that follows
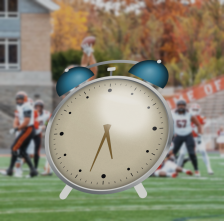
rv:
5.33
